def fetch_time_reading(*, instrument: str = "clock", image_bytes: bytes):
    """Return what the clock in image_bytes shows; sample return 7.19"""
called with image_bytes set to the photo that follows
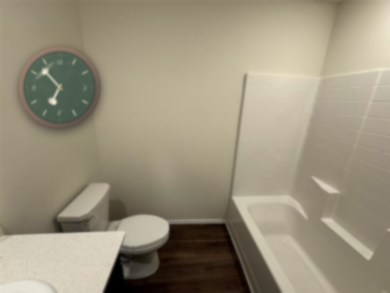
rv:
6.53
